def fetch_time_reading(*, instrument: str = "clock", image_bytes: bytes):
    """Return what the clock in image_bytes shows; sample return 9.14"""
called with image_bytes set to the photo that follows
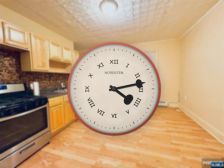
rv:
4.13
